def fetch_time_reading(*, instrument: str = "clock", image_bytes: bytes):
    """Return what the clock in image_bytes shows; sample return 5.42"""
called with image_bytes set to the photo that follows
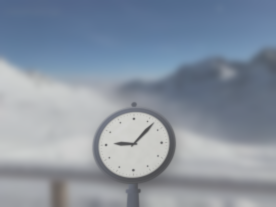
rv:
9.07
